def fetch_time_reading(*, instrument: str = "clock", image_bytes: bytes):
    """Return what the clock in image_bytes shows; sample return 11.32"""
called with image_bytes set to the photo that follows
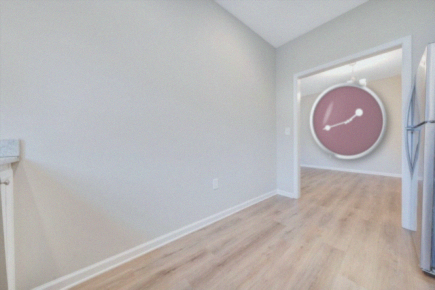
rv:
1.42
